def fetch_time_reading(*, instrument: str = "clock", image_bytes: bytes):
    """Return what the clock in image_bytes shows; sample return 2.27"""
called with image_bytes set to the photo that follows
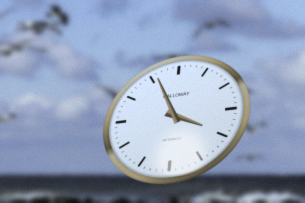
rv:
3.56
